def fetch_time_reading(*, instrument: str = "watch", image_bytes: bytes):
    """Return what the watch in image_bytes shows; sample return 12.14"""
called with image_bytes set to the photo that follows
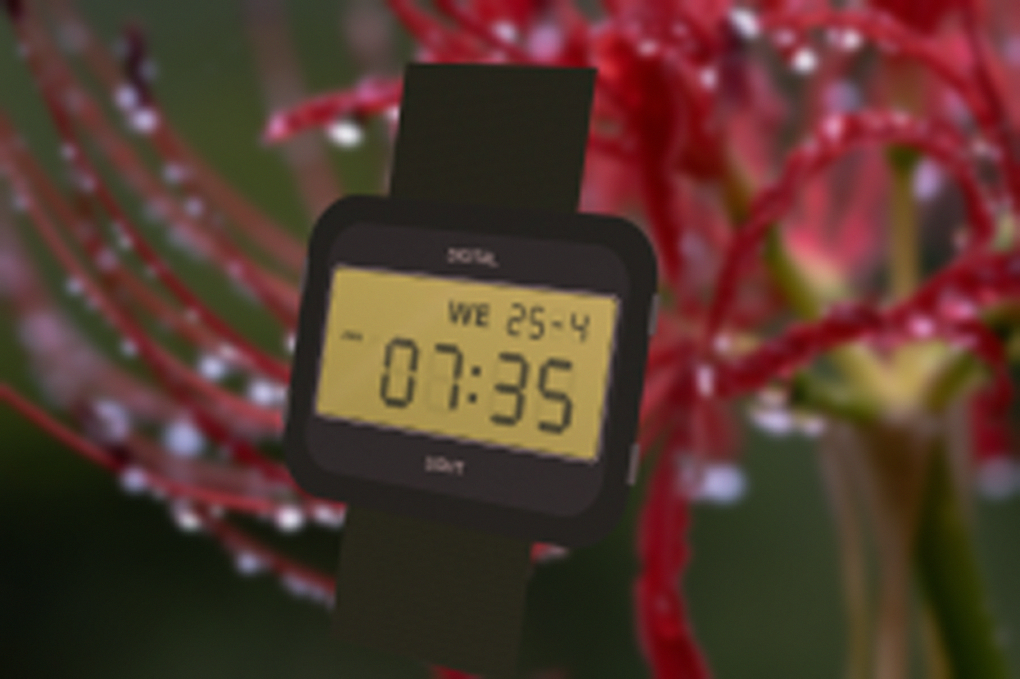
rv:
7.35
